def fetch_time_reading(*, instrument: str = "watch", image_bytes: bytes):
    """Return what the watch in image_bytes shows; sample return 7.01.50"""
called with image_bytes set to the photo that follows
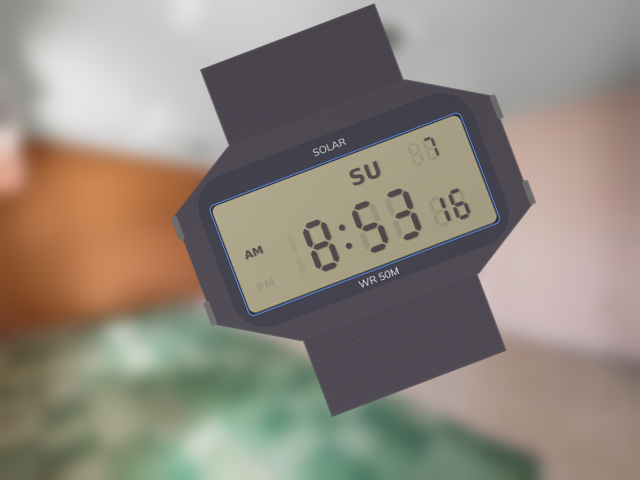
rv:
8.53.16
